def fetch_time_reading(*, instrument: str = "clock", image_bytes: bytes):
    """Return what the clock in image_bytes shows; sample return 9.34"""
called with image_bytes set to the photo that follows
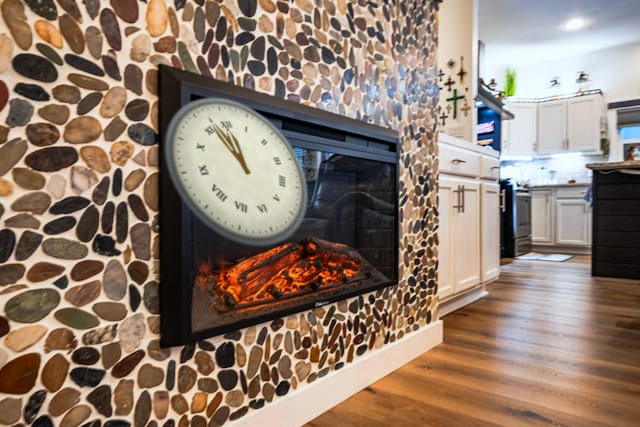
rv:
11.57
